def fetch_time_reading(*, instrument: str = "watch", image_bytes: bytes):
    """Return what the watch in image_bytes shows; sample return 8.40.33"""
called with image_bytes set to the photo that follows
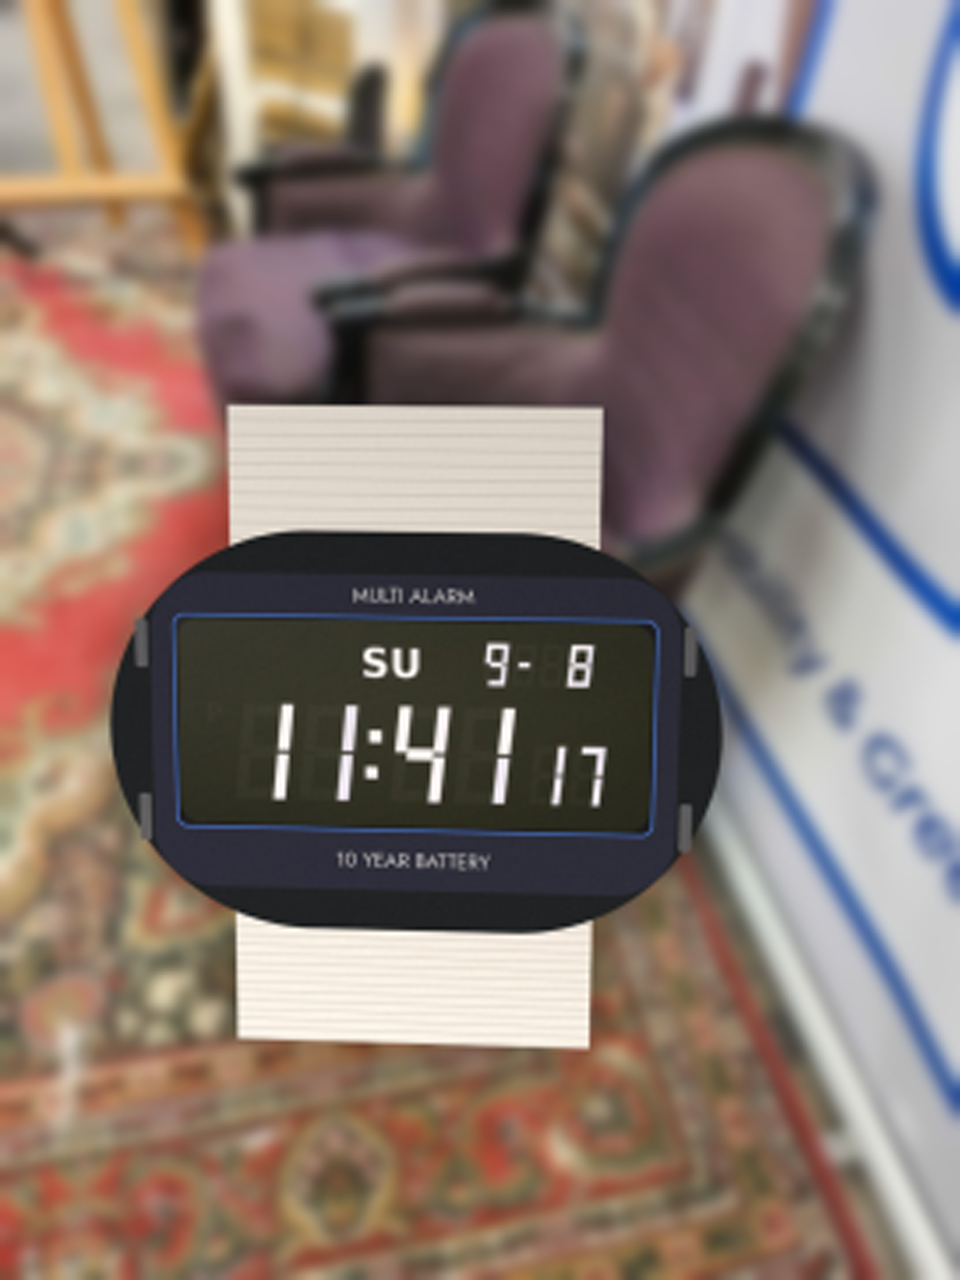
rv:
11.41.17
